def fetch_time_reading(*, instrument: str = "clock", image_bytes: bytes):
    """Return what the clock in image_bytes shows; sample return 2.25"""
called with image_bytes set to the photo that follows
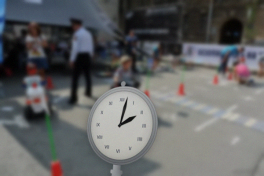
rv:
2.02
